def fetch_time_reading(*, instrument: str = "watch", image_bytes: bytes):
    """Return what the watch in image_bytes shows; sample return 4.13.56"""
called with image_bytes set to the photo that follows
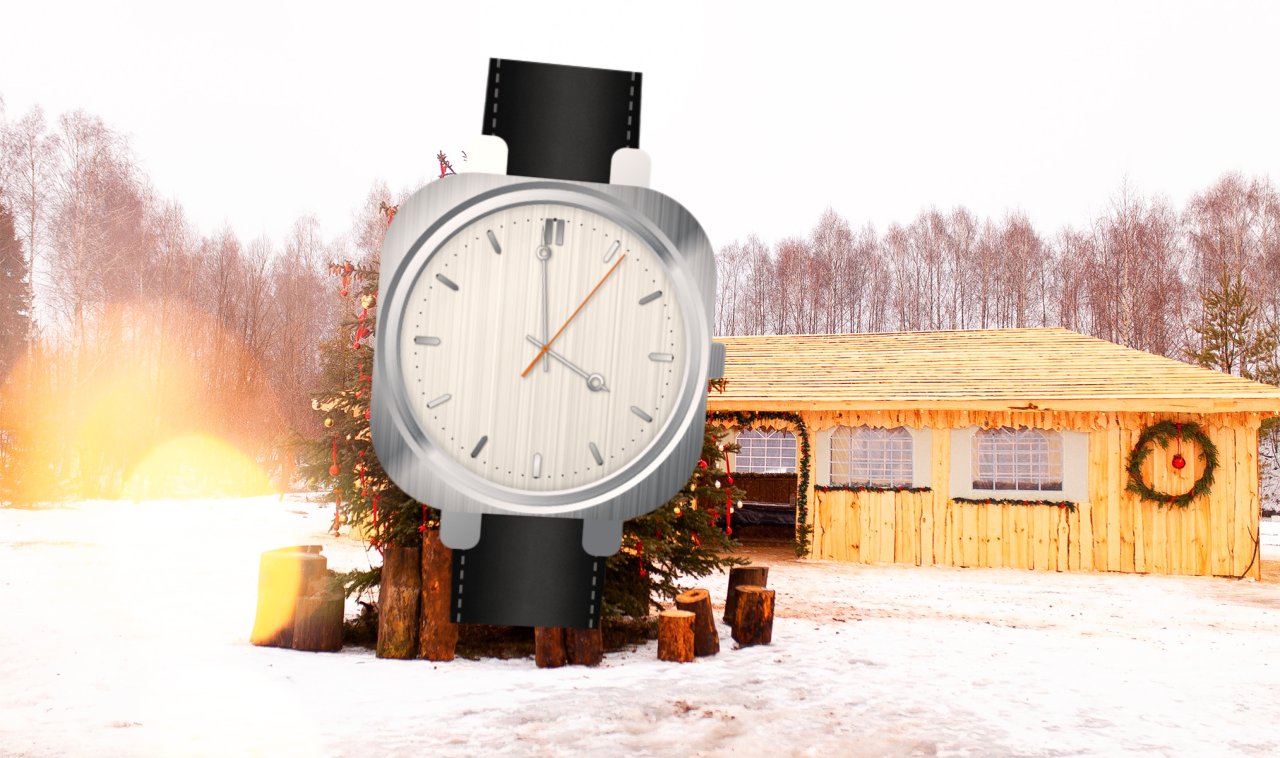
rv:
3.59.06
